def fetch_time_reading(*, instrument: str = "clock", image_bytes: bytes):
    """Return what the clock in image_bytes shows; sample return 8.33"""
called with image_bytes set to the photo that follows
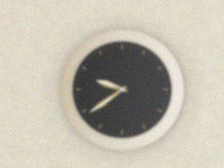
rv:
9.39
